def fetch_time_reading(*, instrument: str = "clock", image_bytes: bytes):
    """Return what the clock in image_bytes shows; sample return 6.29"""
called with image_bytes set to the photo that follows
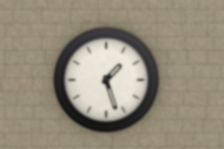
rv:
1.27
